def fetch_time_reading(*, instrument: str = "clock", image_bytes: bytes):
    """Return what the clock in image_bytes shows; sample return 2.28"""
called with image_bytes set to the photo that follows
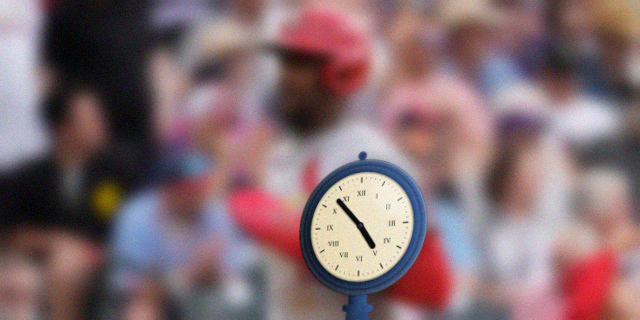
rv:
4.53
